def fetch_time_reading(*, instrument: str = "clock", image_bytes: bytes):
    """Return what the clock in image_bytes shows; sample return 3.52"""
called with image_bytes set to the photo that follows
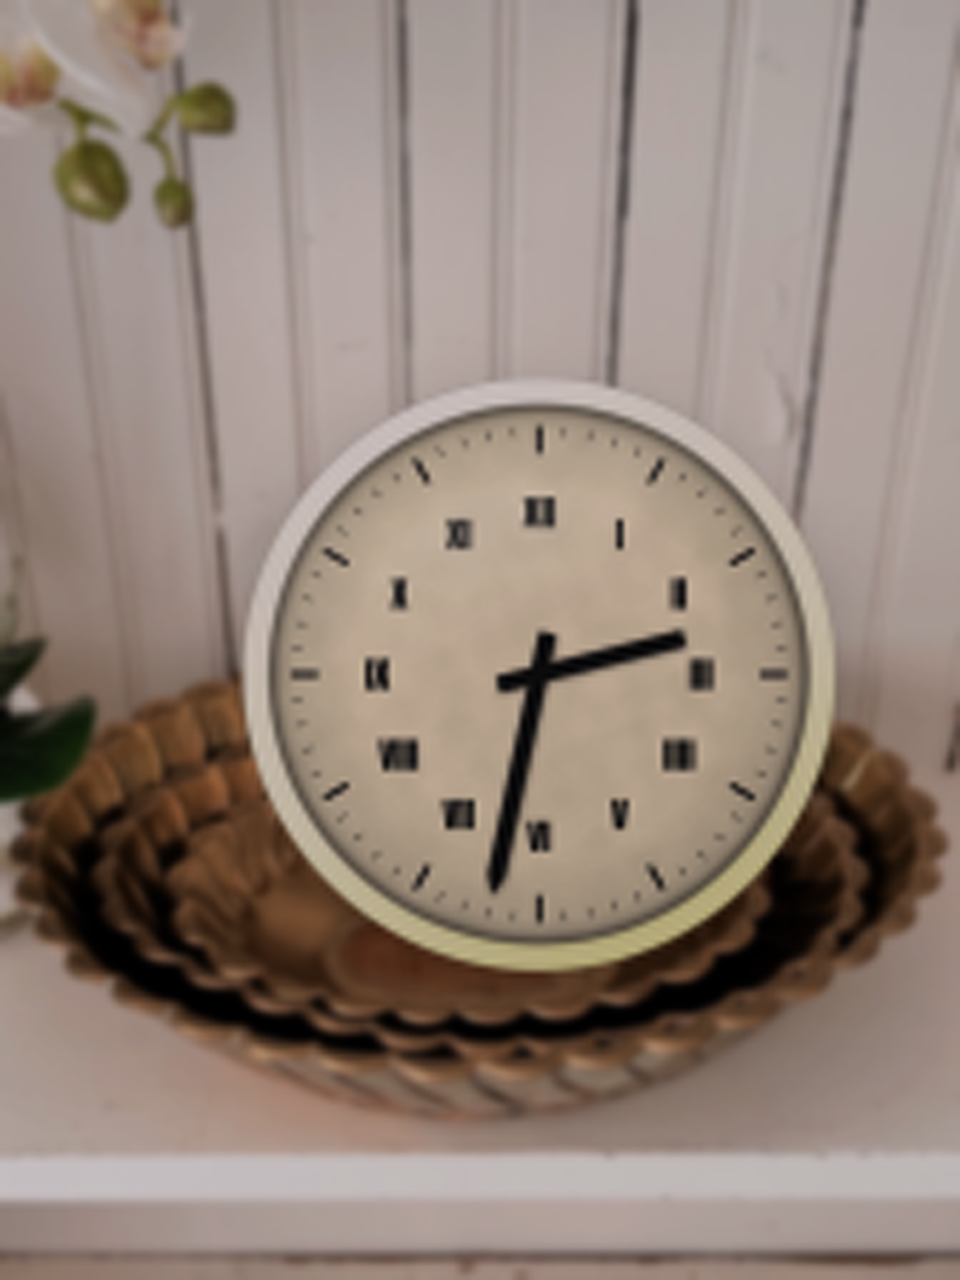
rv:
2.32
